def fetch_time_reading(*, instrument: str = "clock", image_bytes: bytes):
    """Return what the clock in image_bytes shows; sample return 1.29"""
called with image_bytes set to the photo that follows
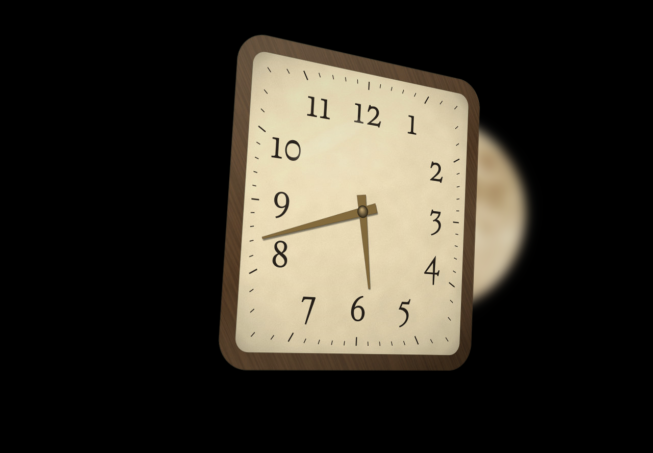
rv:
5.42
